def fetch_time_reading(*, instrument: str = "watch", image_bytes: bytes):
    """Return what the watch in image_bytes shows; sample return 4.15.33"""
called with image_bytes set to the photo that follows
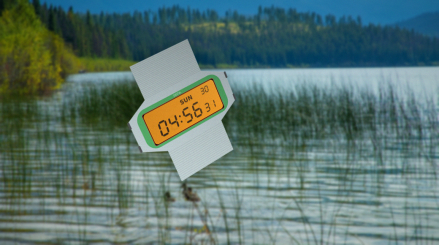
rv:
4.56.31
